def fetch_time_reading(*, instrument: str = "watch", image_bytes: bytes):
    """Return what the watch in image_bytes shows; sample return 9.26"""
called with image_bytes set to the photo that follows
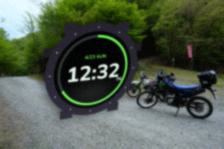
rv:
12.32
